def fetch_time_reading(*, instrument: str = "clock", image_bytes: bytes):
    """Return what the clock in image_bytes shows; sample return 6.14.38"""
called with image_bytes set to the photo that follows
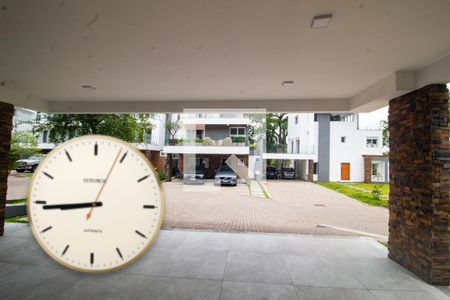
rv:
8.44.04
